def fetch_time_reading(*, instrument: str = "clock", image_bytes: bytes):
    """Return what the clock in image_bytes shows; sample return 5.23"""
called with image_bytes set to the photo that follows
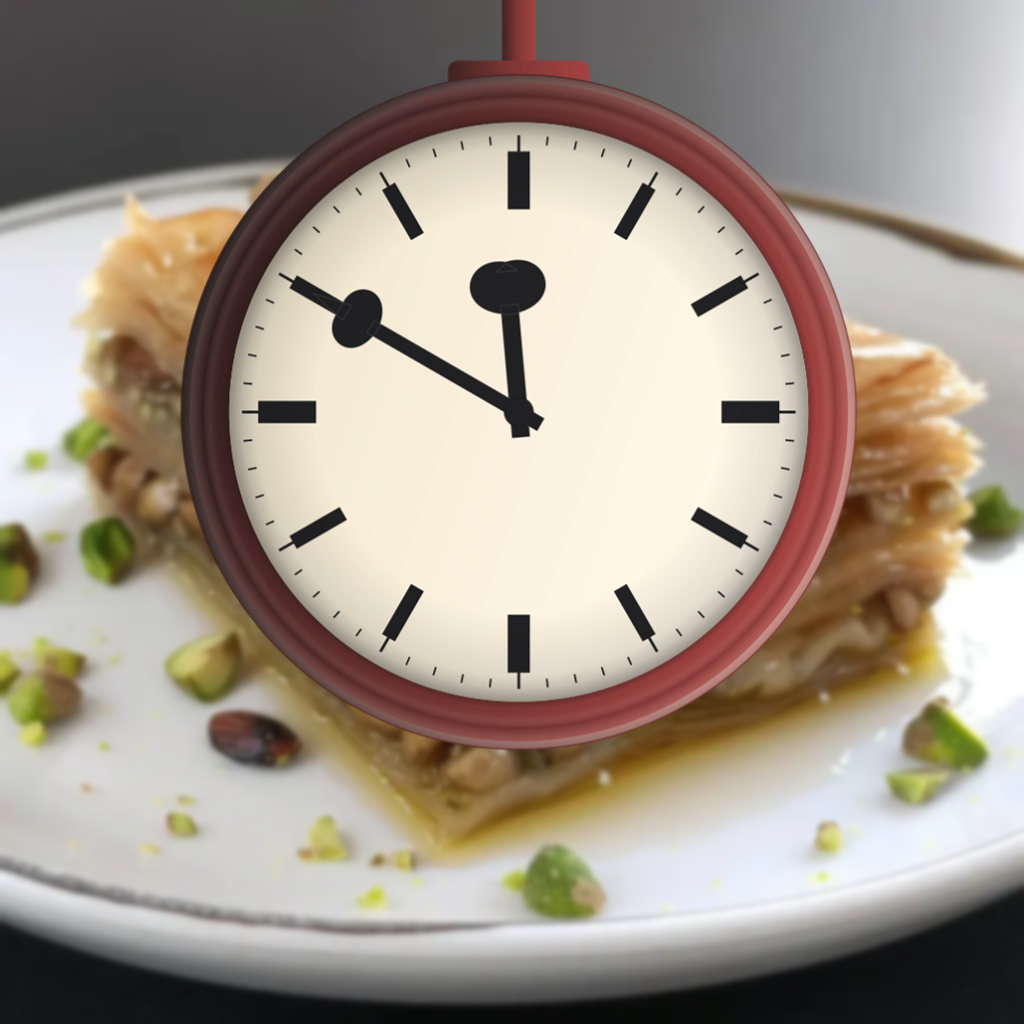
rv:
11.50
